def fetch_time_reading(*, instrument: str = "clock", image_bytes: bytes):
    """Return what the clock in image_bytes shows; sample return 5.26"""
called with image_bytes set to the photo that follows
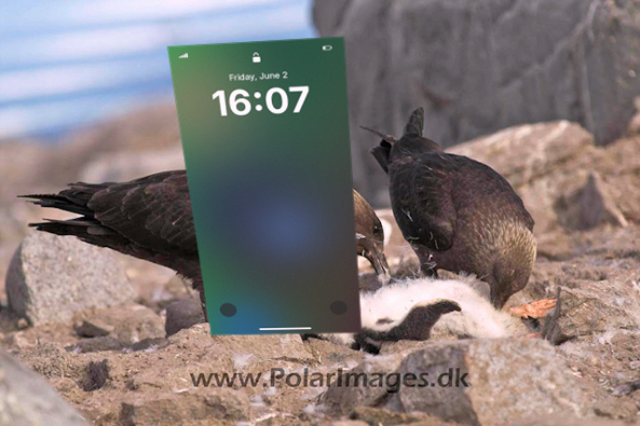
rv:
16.07
